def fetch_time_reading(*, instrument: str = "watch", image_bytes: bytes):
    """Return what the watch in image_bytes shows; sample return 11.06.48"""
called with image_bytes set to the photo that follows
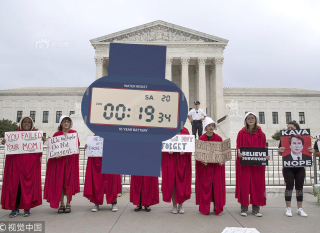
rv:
0.19.34
